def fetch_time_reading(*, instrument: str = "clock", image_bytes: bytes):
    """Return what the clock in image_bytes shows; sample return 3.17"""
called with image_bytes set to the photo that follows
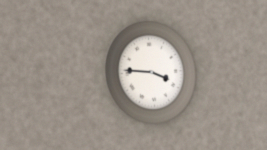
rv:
3.46
